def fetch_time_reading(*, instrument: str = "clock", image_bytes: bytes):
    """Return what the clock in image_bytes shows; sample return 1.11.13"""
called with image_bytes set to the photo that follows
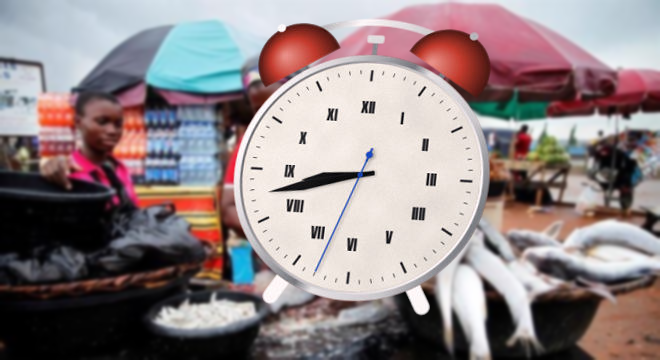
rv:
8.42.33
